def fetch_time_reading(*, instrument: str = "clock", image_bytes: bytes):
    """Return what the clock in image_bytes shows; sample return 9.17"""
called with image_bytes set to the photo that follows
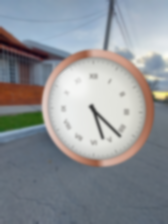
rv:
5.22
